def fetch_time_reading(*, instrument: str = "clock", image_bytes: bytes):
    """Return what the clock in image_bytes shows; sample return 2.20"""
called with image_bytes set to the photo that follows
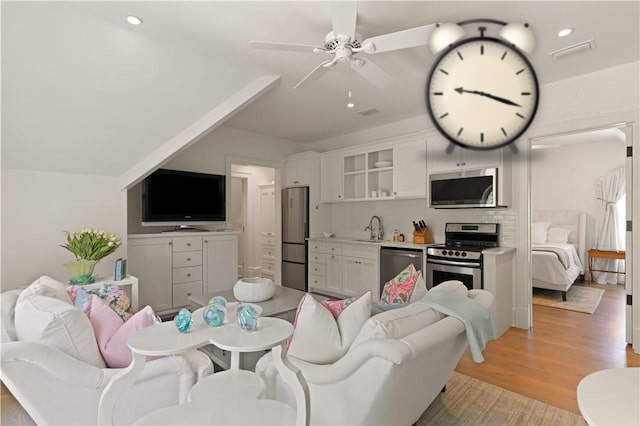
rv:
9.18
